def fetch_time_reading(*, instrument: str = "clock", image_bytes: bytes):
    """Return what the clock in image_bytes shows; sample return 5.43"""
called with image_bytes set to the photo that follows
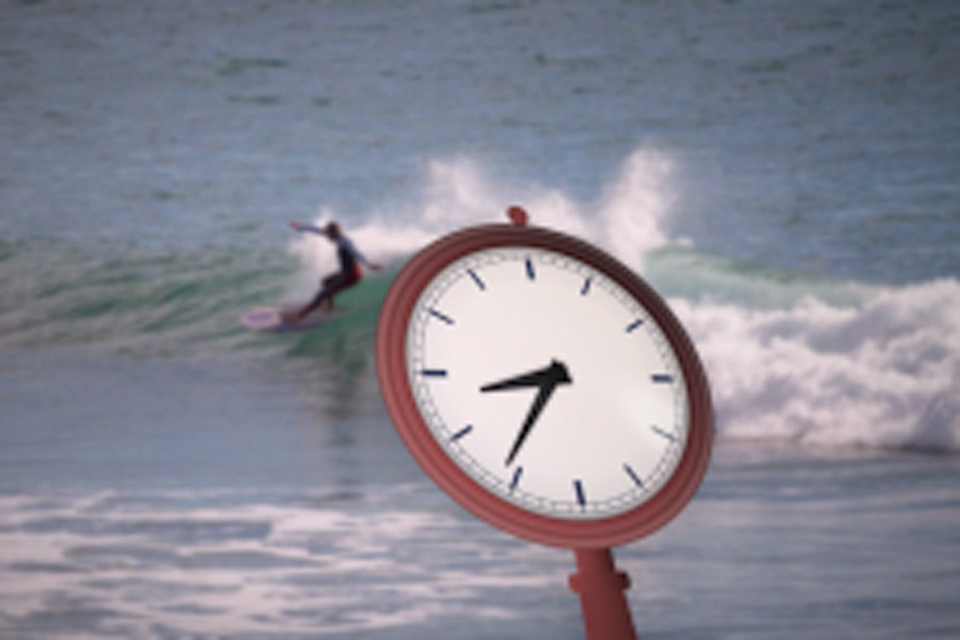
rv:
8.36
